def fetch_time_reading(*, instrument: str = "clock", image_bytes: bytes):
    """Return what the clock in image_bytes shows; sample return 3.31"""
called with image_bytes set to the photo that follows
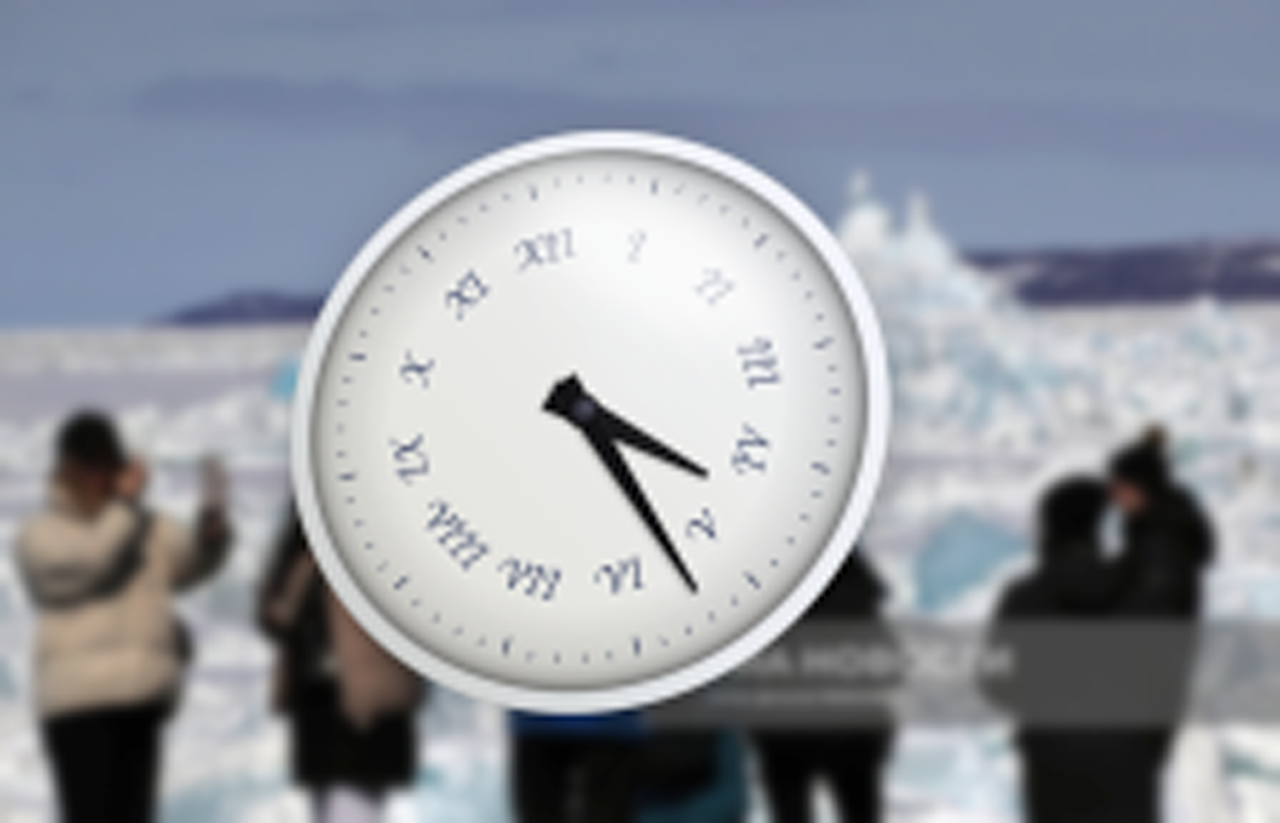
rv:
4.27
